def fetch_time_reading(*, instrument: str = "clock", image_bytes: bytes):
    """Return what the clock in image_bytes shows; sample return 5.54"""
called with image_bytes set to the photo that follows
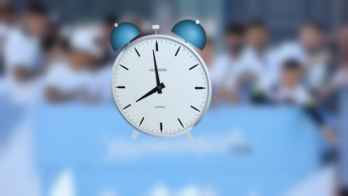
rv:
7.59
